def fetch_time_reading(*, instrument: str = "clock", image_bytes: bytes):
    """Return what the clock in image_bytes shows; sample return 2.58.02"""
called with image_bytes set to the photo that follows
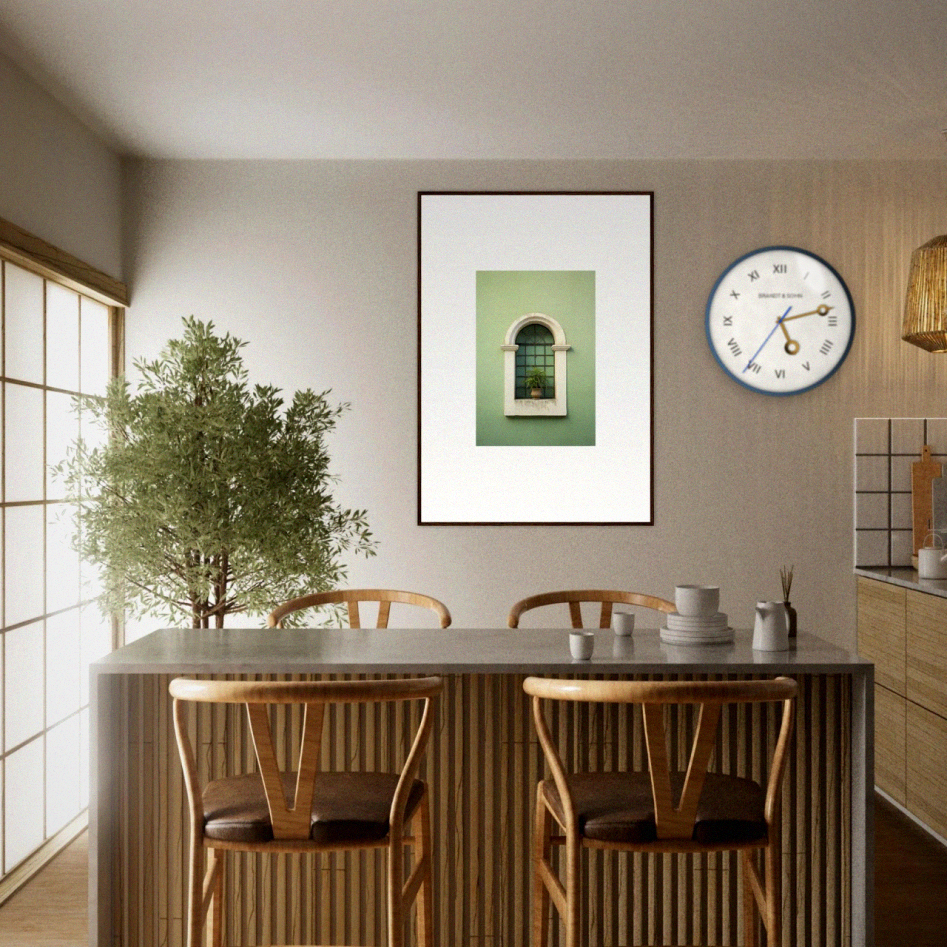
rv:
5.12.36
